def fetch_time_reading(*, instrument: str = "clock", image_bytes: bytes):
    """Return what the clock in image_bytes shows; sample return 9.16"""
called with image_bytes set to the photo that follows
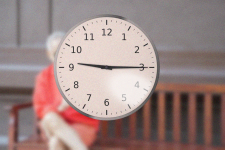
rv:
9.15
